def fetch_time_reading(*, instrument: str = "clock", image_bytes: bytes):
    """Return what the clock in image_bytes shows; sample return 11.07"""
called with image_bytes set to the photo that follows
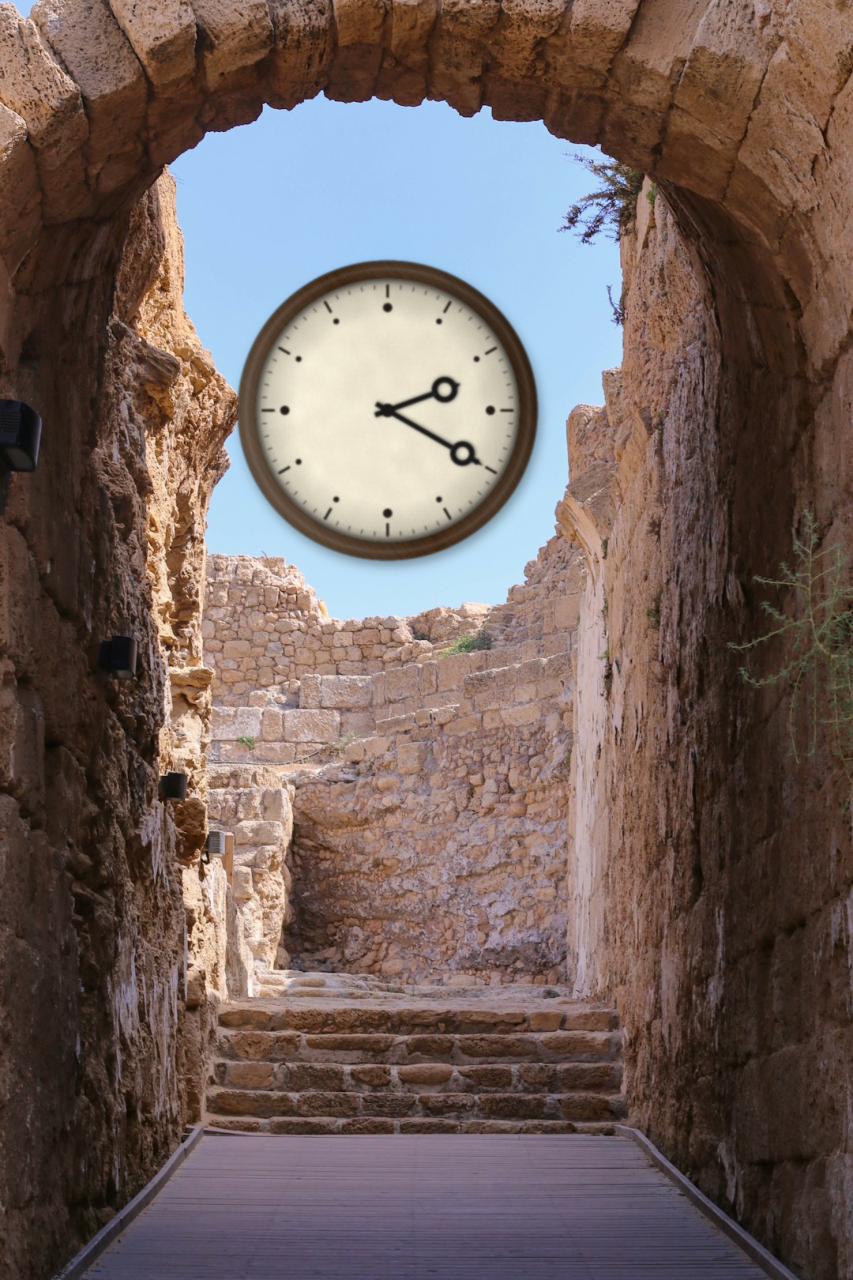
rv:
2.20
